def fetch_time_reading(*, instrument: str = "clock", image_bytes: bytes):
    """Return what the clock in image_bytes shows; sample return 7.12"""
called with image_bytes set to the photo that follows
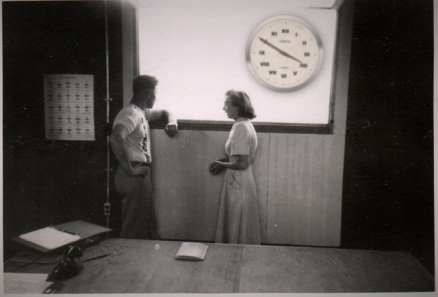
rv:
3.50
